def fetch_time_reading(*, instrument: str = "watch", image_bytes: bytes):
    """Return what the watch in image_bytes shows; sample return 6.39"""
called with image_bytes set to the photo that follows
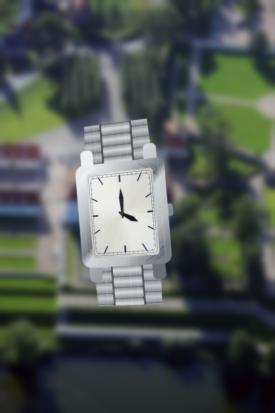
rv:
4.00
